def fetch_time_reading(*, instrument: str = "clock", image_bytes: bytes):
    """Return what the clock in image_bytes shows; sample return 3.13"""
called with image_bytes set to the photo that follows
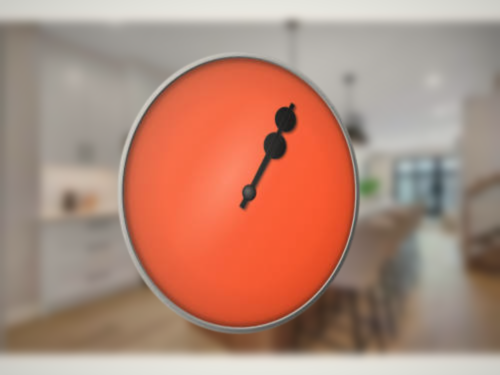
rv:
1.05
